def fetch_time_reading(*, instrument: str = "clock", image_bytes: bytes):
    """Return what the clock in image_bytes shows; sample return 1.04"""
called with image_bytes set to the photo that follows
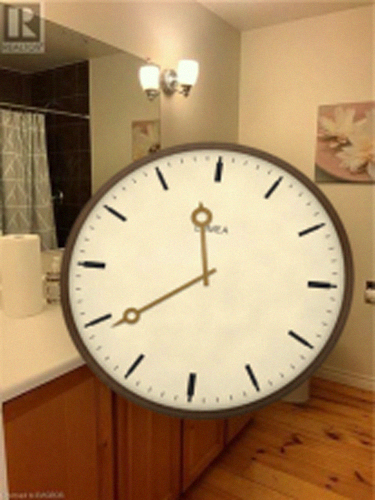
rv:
11.39
